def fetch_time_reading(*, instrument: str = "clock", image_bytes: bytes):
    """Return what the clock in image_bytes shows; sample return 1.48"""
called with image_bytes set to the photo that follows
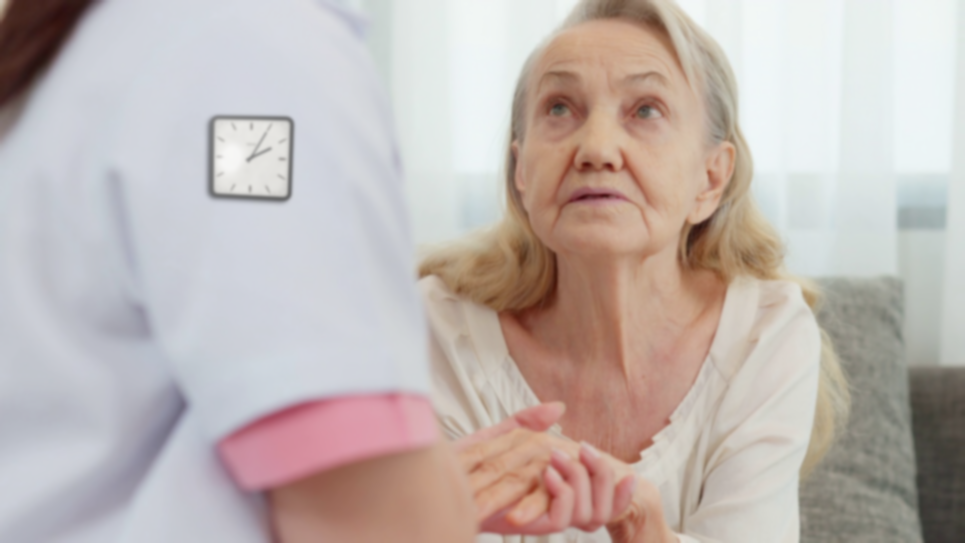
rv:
2.05
